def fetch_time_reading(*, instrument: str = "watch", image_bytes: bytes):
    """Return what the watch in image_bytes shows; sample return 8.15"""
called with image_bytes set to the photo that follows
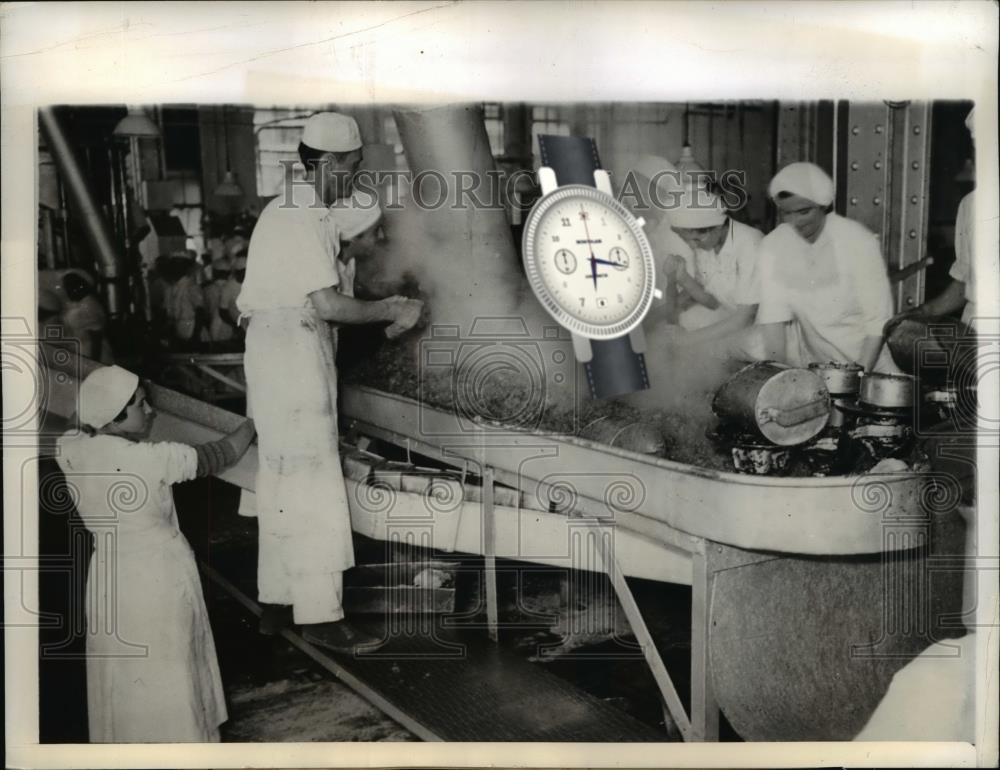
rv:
6.17
